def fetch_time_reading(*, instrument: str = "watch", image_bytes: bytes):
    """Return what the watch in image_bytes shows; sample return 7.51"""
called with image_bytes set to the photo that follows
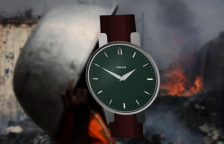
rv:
1.50
